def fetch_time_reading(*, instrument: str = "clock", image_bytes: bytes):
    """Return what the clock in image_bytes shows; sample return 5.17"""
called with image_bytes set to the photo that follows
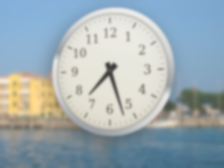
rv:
7.27
